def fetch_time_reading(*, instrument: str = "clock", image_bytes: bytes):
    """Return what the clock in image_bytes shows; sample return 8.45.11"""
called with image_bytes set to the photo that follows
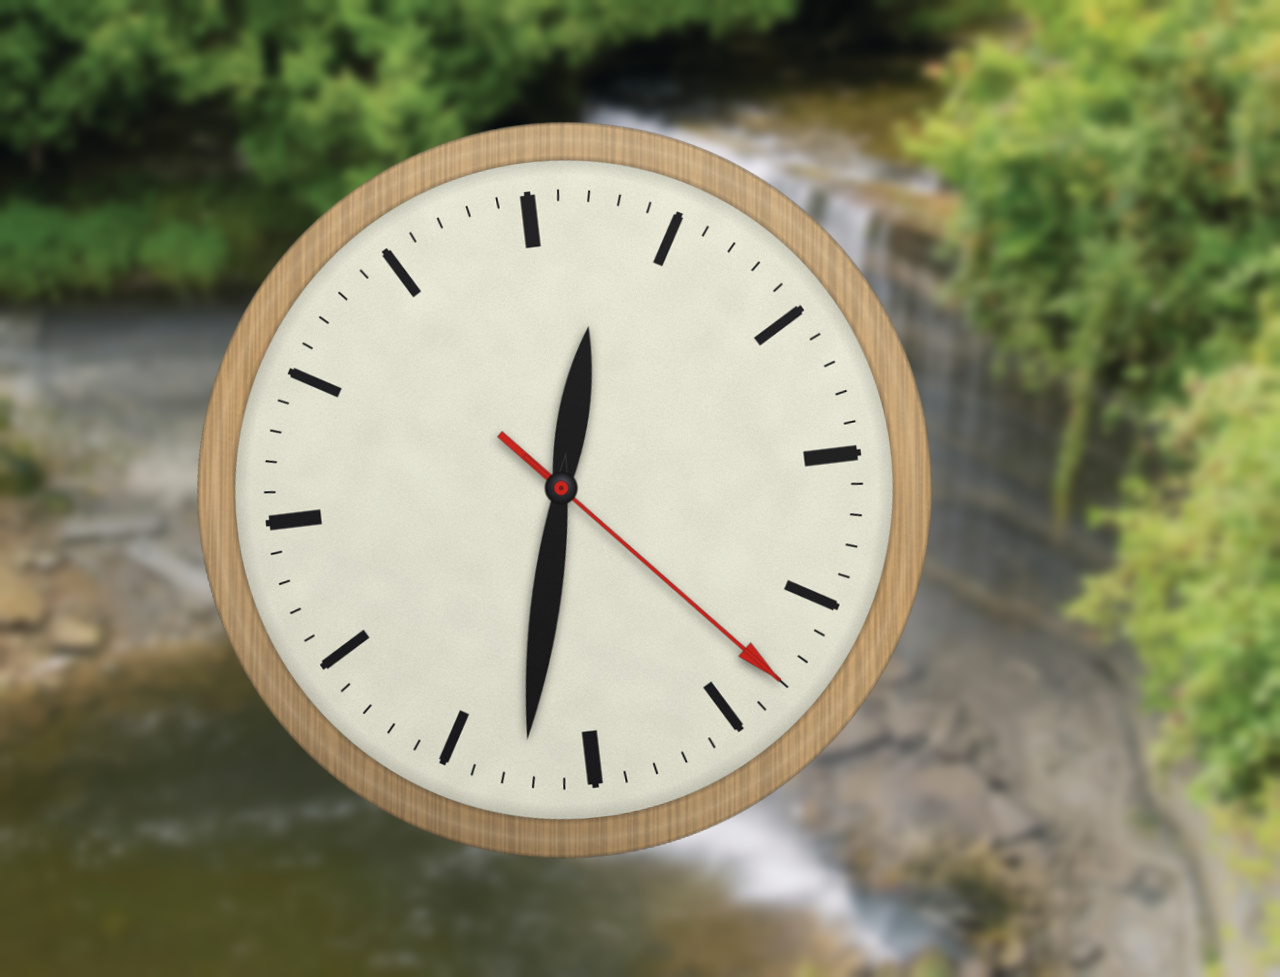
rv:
12.32.23
